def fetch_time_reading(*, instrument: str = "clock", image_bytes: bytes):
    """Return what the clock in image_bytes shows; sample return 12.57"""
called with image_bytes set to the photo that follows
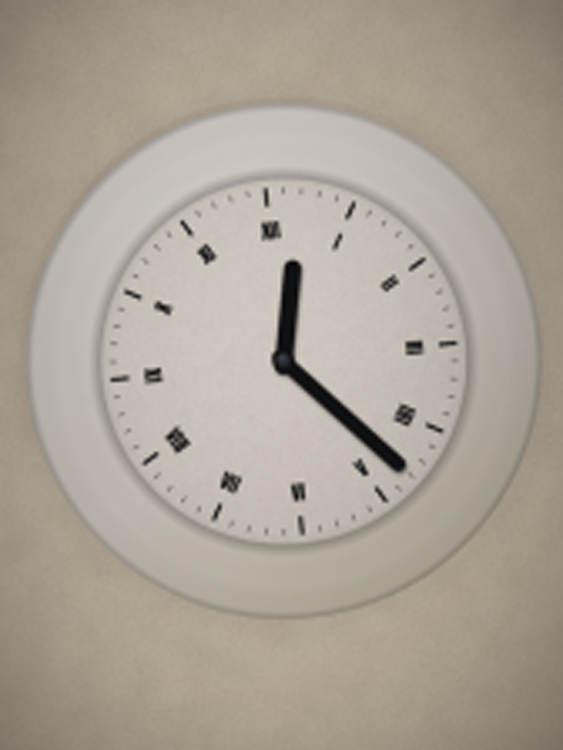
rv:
12.23
